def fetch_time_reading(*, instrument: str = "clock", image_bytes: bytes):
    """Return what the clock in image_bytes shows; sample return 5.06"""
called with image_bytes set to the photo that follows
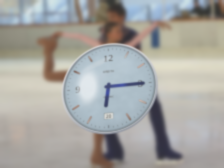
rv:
6.15
